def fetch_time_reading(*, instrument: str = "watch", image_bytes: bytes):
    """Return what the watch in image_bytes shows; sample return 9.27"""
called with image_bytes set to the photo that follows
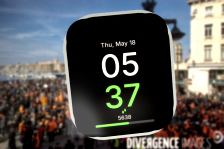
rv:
5.37
